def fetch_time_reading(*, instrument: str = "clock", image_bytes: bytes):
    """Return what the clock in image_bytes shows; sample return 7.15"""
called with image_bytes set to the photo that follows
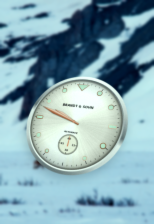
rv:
9.48
